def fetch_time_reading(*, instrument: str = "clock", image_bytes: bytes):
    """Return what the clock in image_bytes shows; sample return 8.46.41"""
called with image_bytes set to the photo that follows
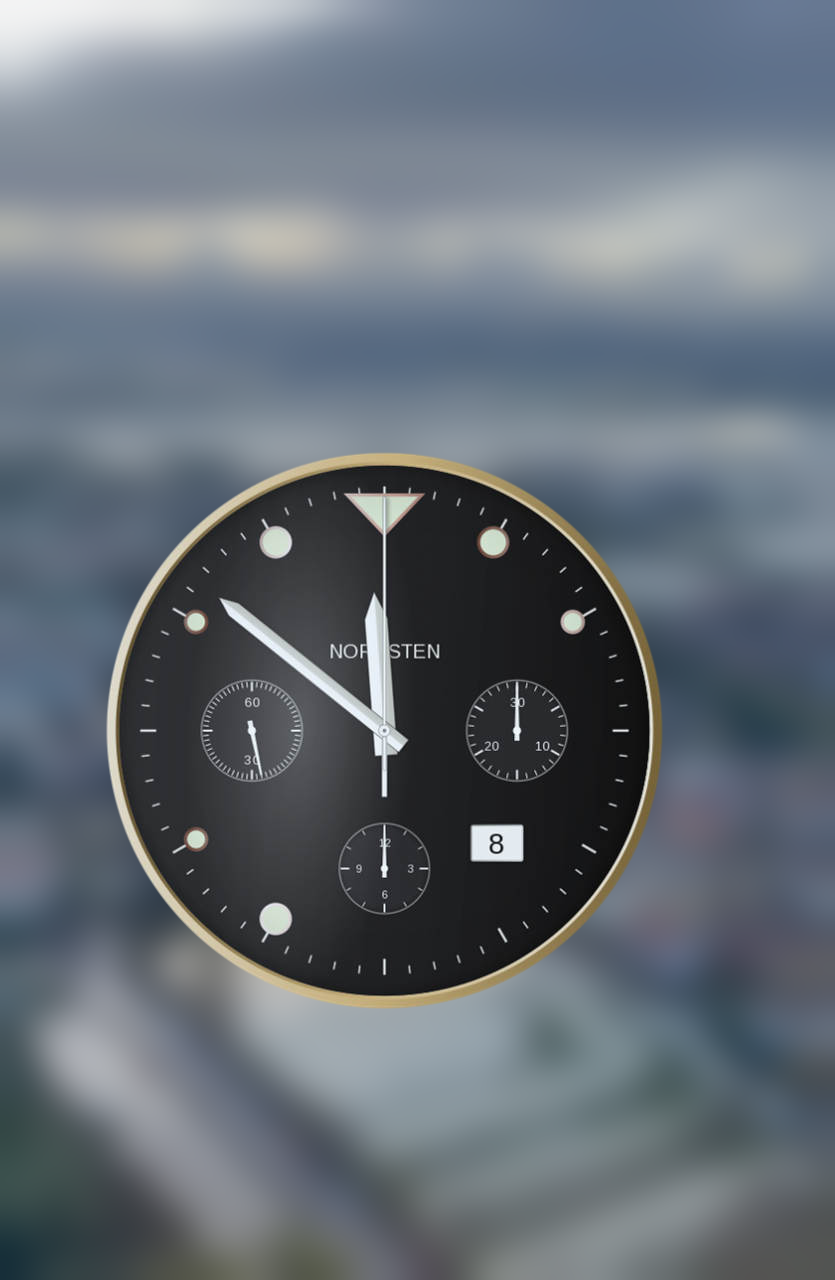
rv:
11.51.28
